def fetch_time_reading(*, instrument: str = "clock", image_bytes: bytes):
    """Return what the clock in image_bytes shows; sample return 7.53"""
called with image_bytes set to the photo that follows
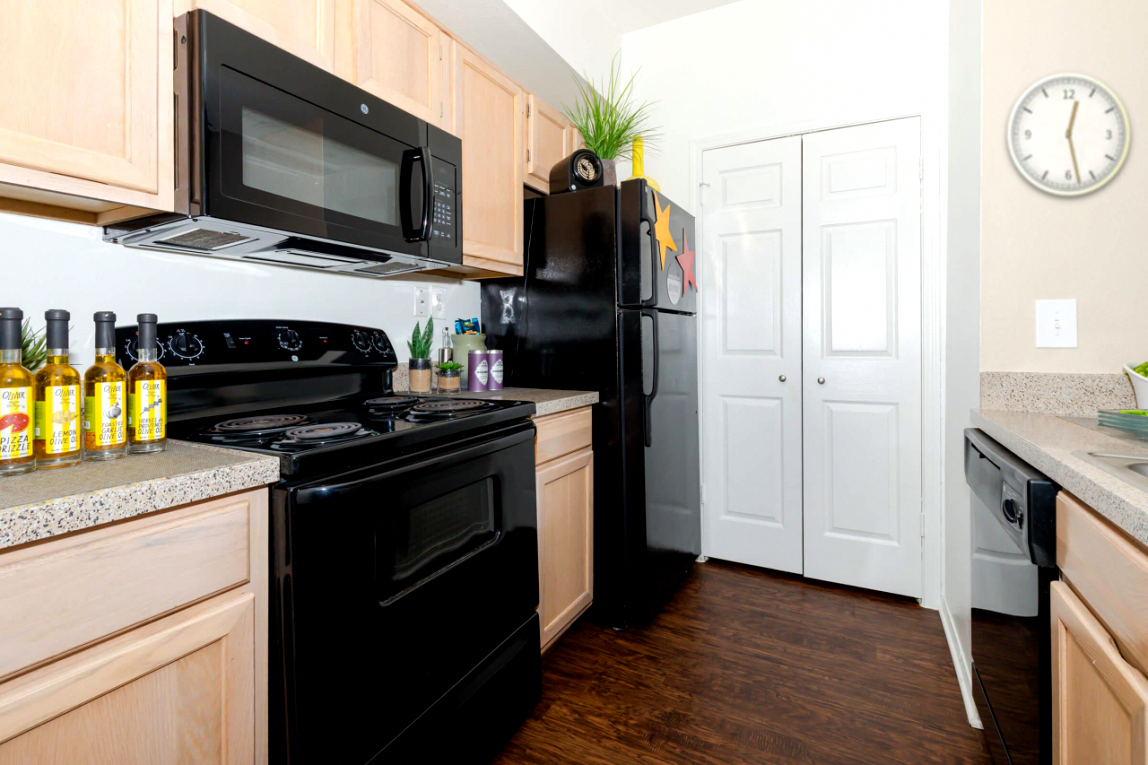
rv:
12.28
